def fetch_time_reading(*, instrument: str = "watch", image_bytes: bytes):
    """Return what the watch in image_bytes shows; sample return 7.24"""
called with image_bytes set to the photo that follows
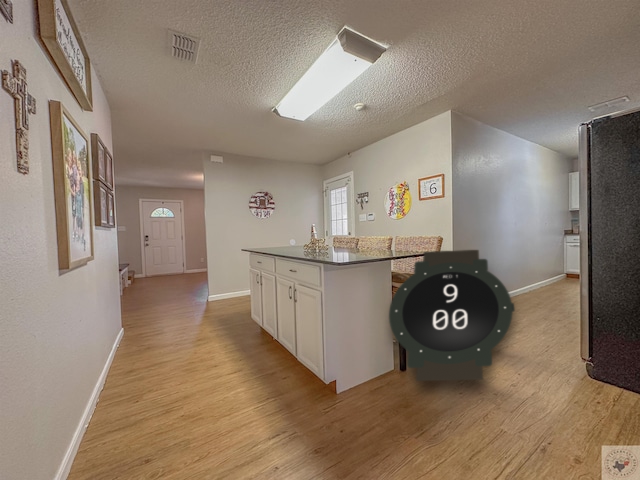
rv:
9.00
